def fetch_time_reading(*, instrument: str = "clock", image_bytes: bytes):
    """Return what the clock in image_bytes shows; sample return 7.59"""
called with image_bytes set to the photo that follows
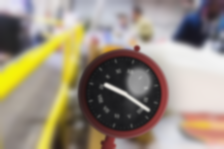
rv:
9.18
